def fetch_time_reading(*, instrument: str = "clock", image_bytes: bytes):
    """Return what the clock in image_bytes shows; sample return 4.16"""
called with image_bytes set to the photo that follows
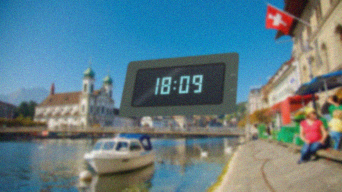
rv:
18.09
